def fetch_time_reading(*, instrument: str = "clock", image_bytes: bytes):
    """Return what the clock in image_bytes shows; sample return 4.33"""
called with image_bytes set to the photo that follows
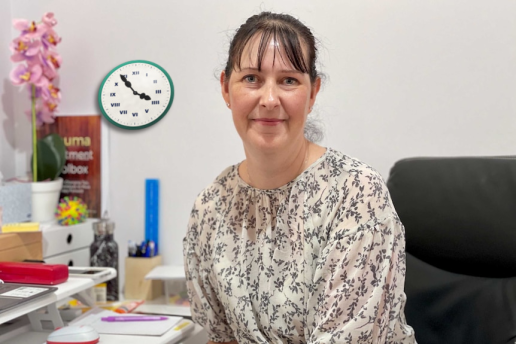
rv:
3.54
